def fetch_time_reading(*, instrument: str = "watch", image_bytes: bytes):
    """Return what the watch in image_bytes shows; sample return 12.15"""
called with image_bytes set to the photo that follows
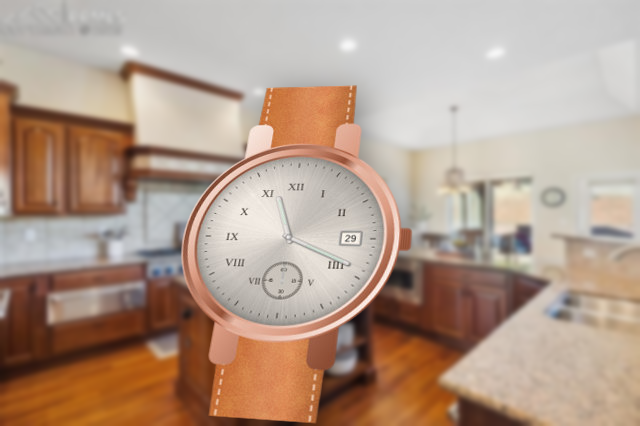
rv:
11.19
